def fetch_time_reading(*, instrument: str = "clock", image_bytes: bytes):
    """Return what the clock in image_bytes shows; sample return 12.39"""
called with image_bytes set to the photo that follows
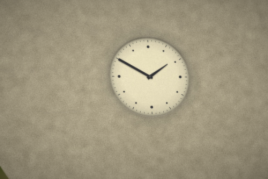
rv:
1.50
